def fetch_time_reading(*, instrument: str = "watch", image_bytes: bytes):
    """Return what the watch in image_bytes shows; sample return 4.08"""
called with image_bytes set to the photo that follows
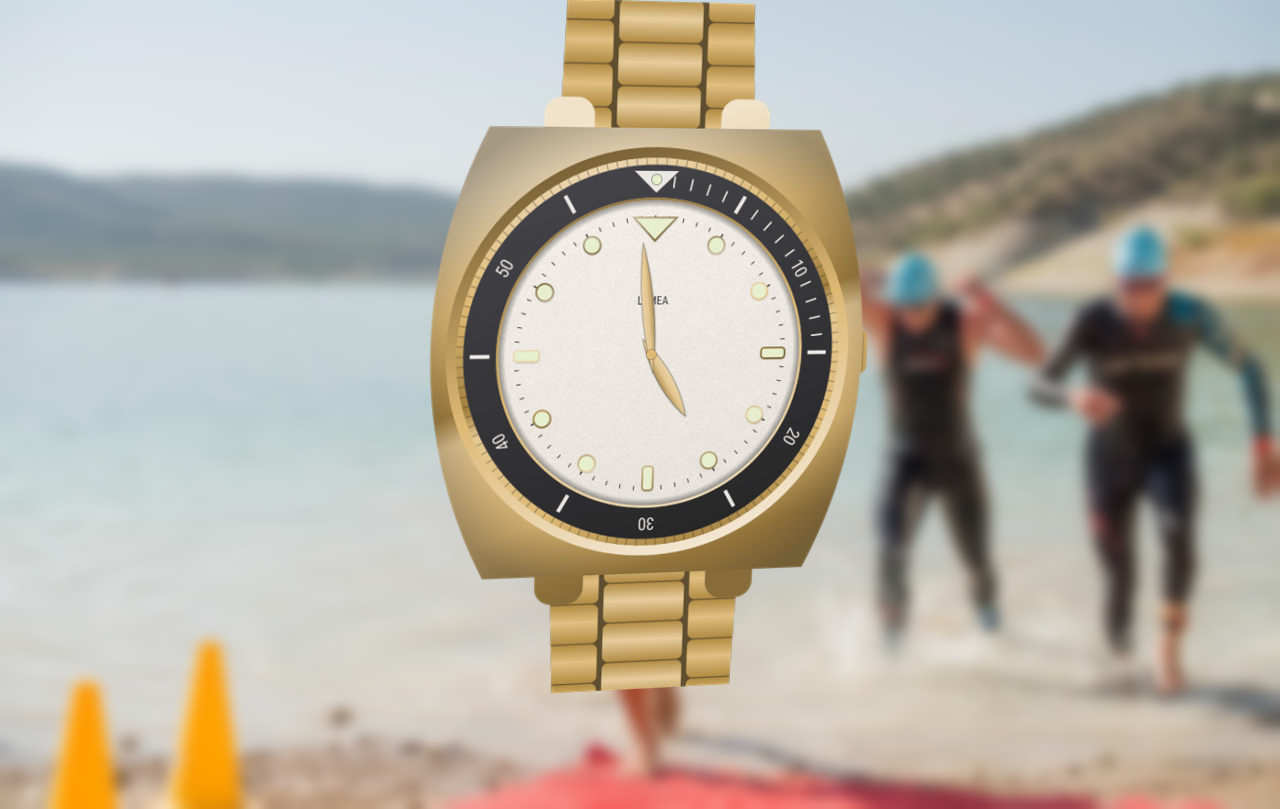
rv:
4.59
